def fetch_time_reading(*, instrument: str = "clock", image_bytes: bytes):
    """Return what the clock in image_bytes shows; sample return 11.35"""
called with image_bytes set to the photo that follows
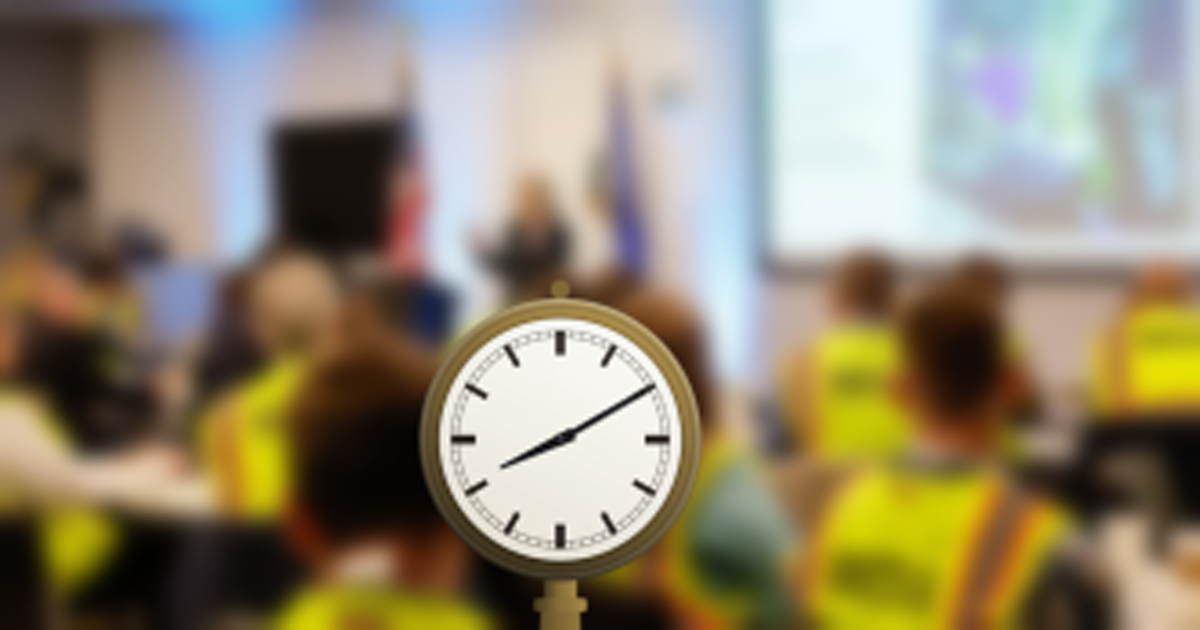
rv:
8.10
